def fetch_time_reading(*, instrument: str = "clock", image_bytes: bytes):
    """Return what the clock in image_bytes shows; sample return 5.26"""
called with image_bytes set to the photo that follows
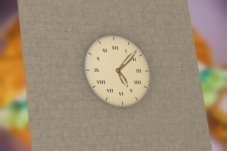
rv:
5.08
